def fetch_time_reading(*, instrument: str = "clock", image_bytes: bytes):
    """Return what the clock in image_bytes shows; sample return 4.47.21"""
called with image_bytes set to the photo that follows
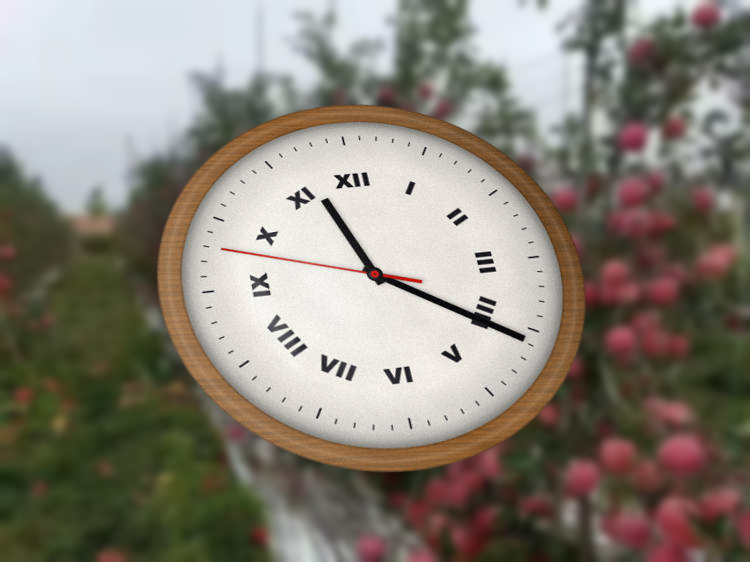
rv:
11.20.48
